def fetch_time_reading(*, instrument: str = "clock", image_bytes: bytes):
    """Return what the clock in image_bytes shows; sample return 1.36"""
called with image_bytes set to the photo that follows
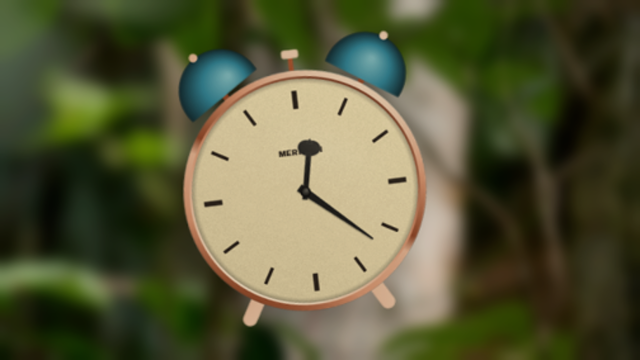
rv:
12.22
